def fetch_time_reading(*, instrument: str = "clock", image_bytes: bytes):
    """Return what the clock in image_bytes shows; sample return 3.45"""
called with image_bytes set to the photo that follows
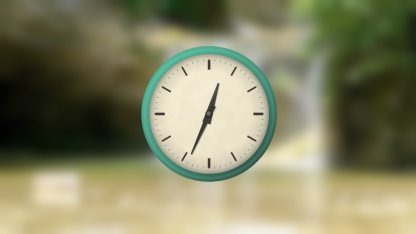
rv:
12.34
